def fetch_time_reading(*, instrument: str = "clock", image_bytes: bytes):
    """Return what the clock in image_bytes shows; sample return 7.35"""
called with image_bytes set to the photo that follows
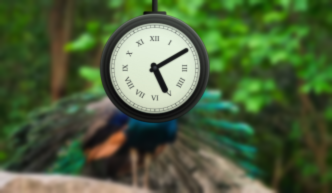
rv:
5.10
